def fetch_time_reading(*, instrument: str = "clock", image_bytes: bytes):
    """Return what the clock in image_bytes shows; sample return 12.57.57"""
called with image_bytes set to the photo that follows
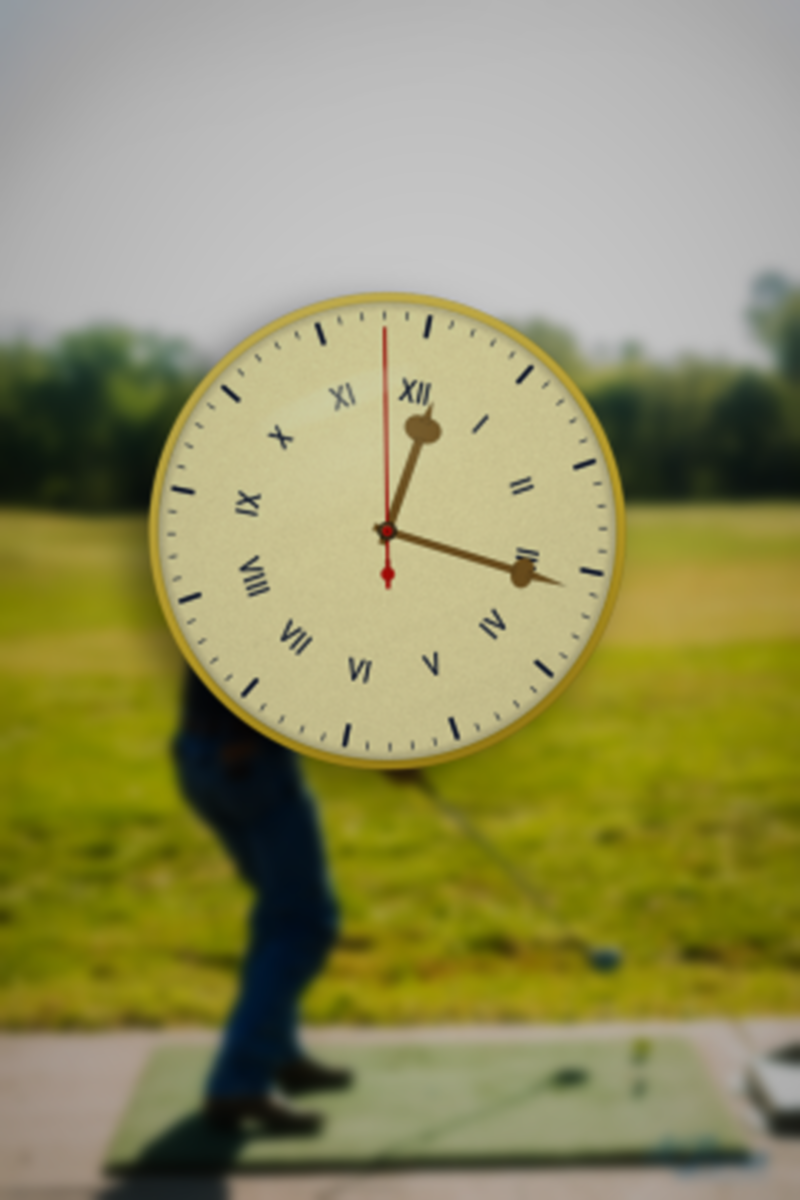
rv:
12.15.58
